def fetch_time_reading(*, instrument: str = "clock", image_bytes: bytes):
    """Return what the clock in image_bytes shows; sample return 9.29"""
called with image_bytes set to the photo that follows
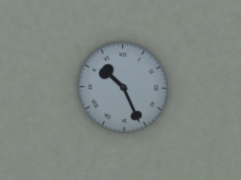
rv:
10.26
